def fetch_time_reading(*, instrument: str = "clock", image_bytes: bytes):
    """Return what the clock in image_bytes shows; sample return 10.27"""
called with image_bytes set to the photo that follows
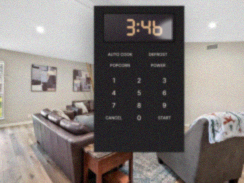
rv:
3.46
